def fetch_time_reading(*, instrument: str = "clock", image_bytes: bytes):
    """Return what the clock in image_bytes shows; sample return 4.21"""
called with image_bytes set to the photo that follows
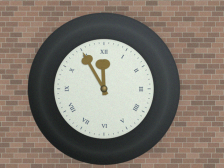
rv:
11.55
